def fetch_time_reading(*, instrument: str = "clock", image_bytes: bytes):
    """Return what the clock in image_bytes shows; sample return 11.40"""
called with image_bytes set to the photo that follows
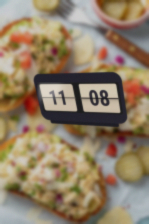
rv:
11.08
